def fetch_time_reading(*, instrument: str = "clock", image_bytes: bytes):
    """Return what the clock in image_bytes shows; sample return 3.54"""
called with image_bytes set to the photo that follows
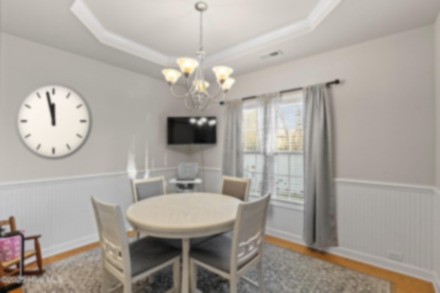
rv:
11.58
